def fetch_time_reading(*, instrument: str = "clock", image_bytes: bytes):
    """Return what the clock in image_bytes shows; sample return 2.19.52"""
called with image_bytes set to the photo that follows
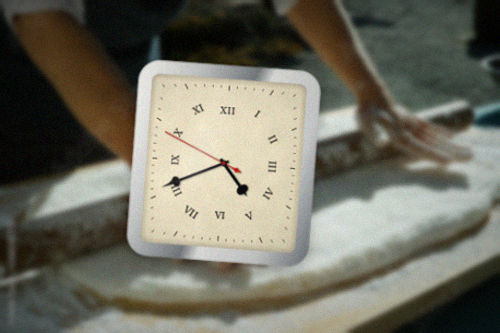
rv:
4.40.49
